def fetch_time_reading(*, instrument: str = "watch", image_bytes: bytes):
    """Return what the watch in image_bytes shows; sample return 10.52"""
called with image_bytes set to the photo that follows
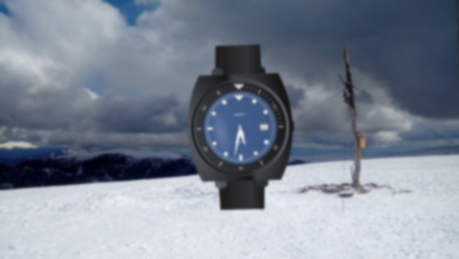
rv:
5.32
